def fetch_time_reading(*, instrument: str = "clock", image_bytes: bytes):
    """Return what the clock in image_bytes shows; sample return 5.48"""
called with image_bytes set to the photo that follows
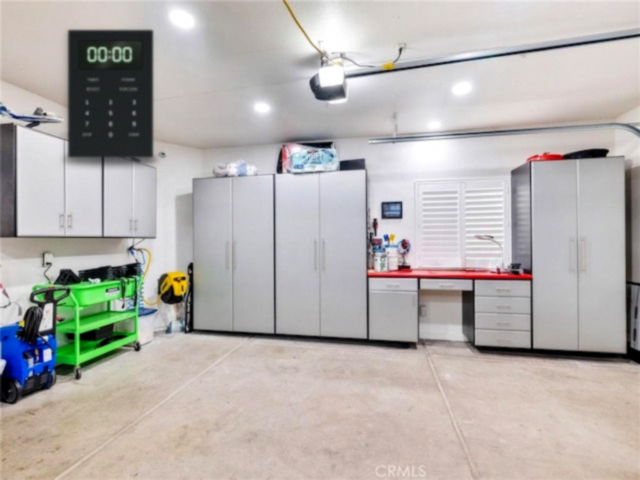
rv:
0.00
